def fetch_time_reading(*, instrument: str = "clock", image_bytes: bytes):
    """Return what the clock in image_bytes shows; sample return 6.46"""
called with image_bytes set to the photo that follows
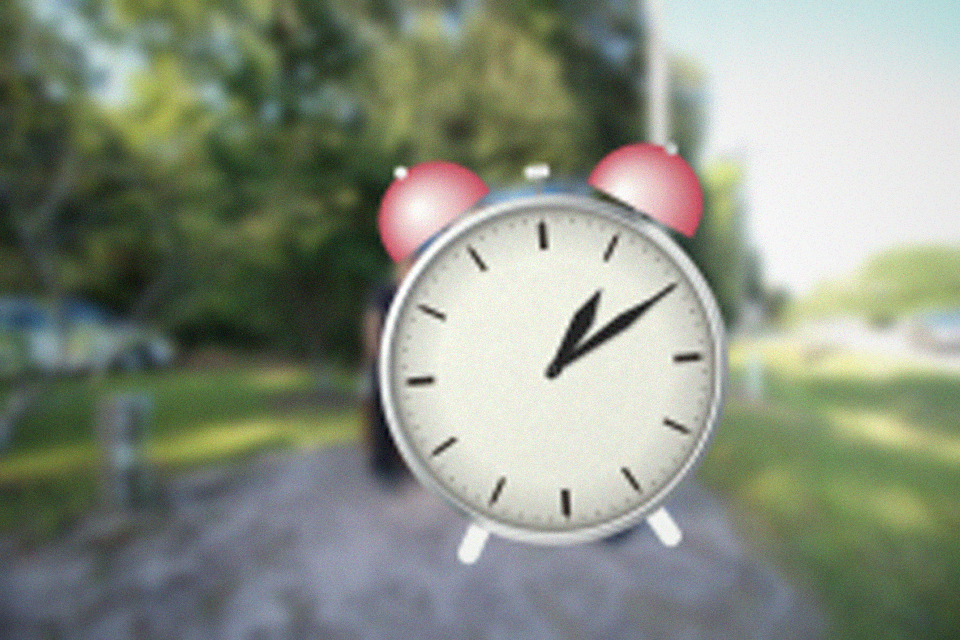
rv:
1.10
